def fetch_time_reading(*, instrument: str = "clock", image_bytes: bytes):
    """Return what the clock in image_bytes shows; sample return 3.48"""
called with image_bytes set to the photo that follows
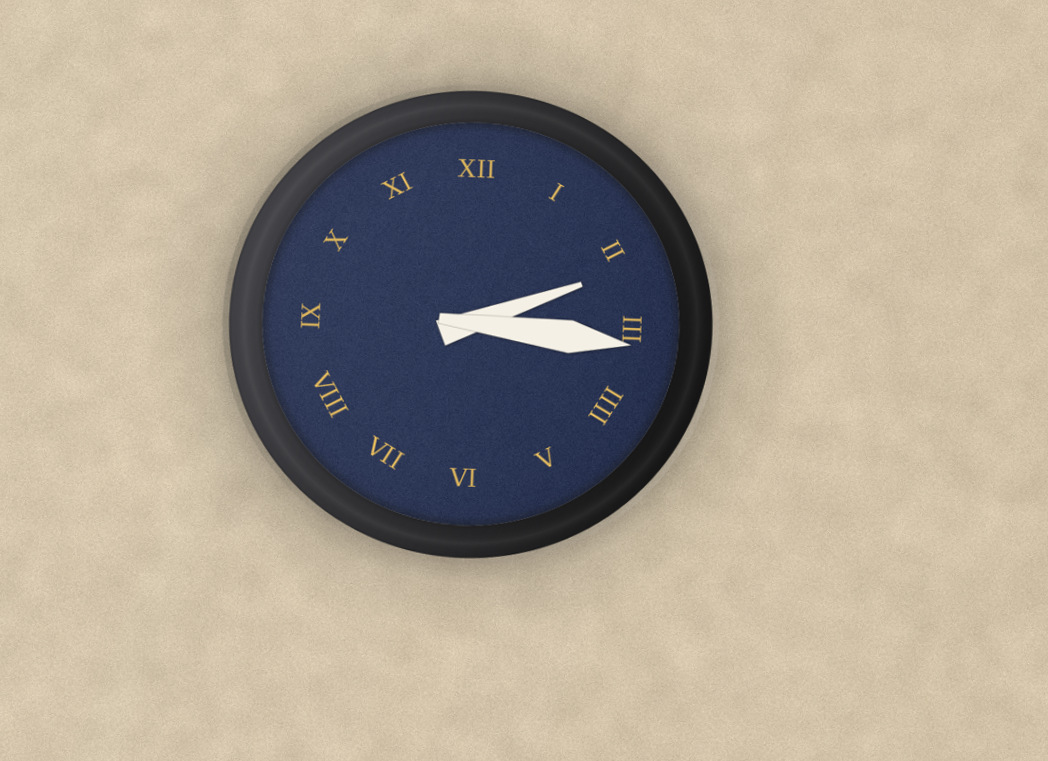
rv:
2.16
